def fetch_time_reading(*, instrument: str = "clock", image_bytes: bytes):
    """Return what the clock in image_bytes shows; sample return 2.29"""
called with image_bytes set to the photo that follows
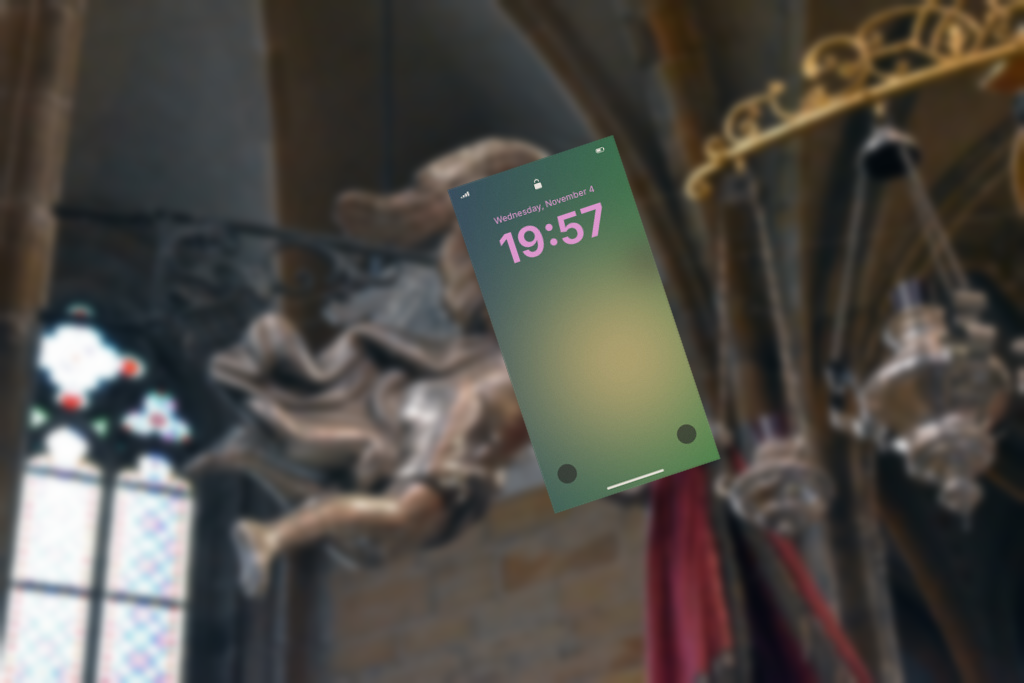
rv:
19.57
